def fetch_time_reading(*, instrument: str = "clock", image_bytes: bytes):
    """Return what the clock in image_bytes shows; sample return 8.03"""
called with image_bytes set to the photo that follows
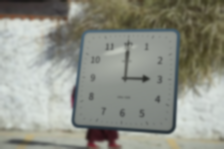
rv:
3.00
